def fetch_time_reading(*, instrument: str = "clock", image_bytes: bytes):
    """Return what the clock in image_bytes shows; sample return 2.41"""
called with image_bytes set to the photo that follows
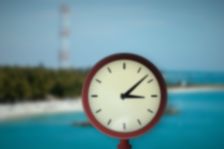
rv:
3.08
